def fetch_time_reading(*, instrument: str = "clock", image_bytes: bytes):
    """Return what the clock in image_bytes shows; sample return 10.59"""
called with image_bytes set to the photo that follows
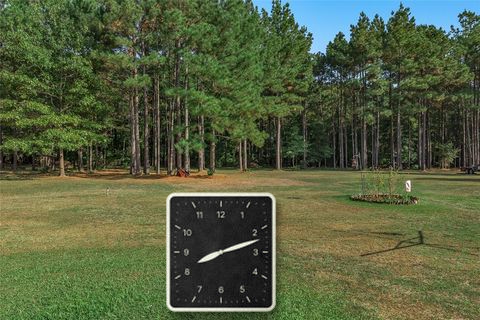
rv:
8.12
